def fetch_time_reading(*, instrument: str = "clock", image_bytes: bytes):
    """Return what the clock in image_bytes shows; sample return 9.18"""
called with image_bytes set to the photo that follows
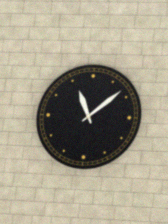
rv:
11.08
